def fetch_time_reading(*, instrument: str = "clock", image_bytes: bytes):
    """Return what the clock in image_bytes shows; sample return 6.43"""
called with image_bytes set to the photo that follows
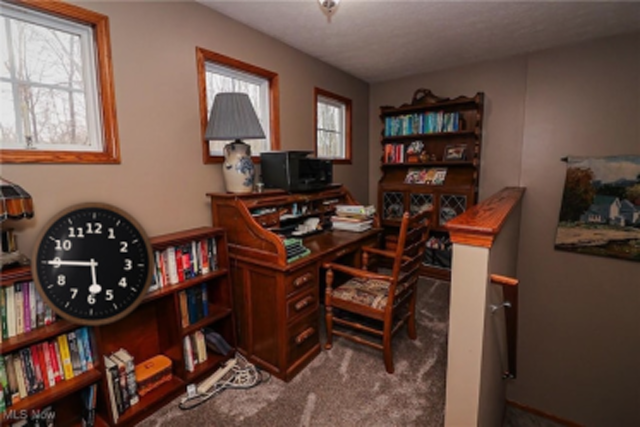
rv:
5.45
